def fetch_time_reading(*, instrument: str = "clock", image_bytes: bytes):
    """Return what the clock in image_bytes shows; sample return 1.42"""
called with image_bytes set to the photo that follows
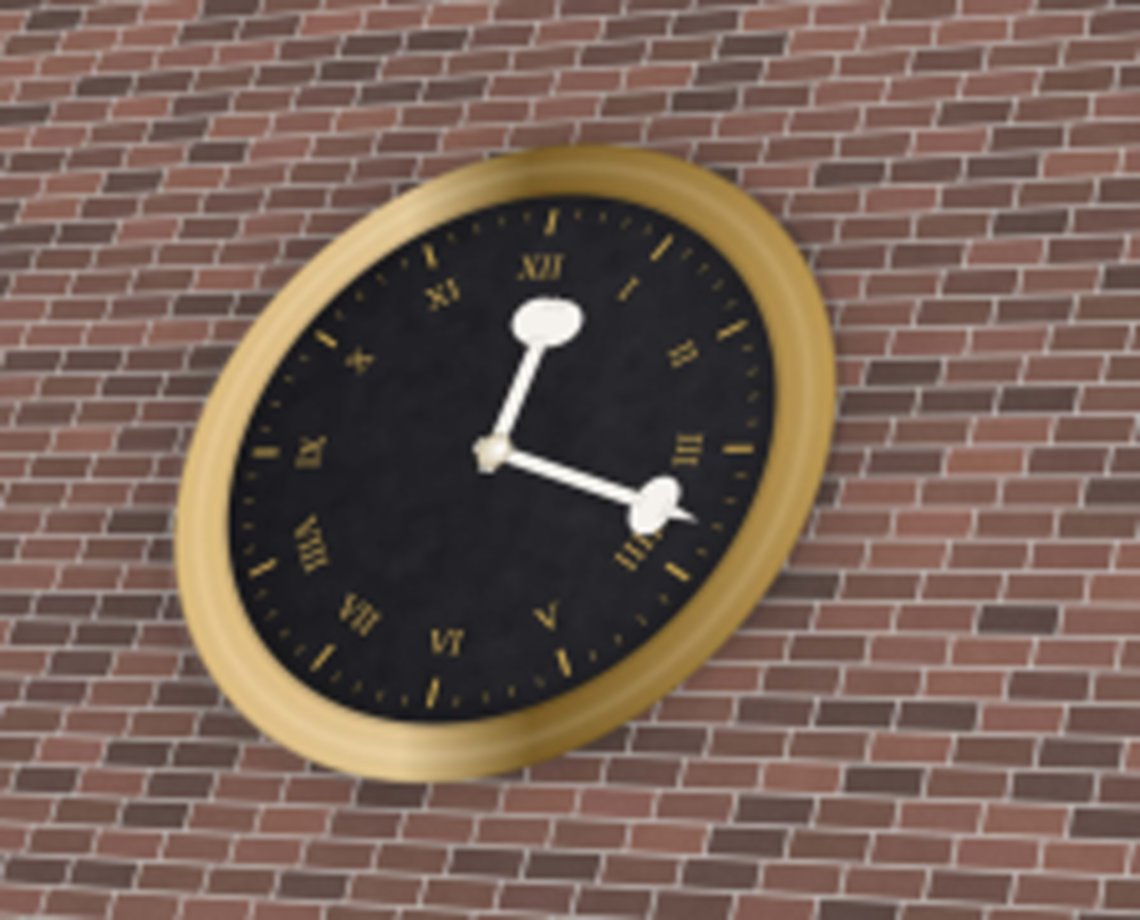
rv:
12.18
